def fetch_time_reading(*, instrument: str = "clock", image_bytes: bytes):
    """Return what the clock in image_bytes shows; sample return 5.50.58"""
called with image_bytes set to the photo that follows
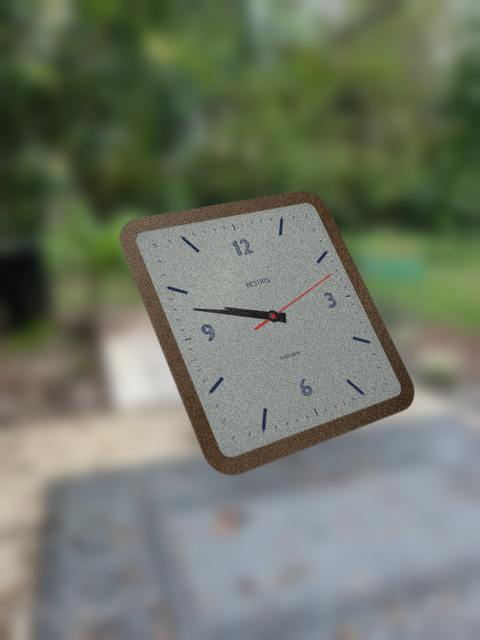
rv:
9.48.12
